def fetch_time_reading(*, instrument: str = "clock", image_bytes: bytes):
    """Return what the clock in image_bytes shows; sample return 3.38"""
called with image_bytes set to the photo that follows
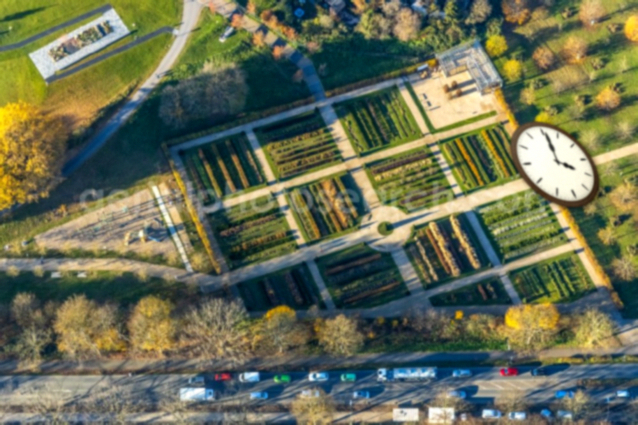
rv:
4.01
